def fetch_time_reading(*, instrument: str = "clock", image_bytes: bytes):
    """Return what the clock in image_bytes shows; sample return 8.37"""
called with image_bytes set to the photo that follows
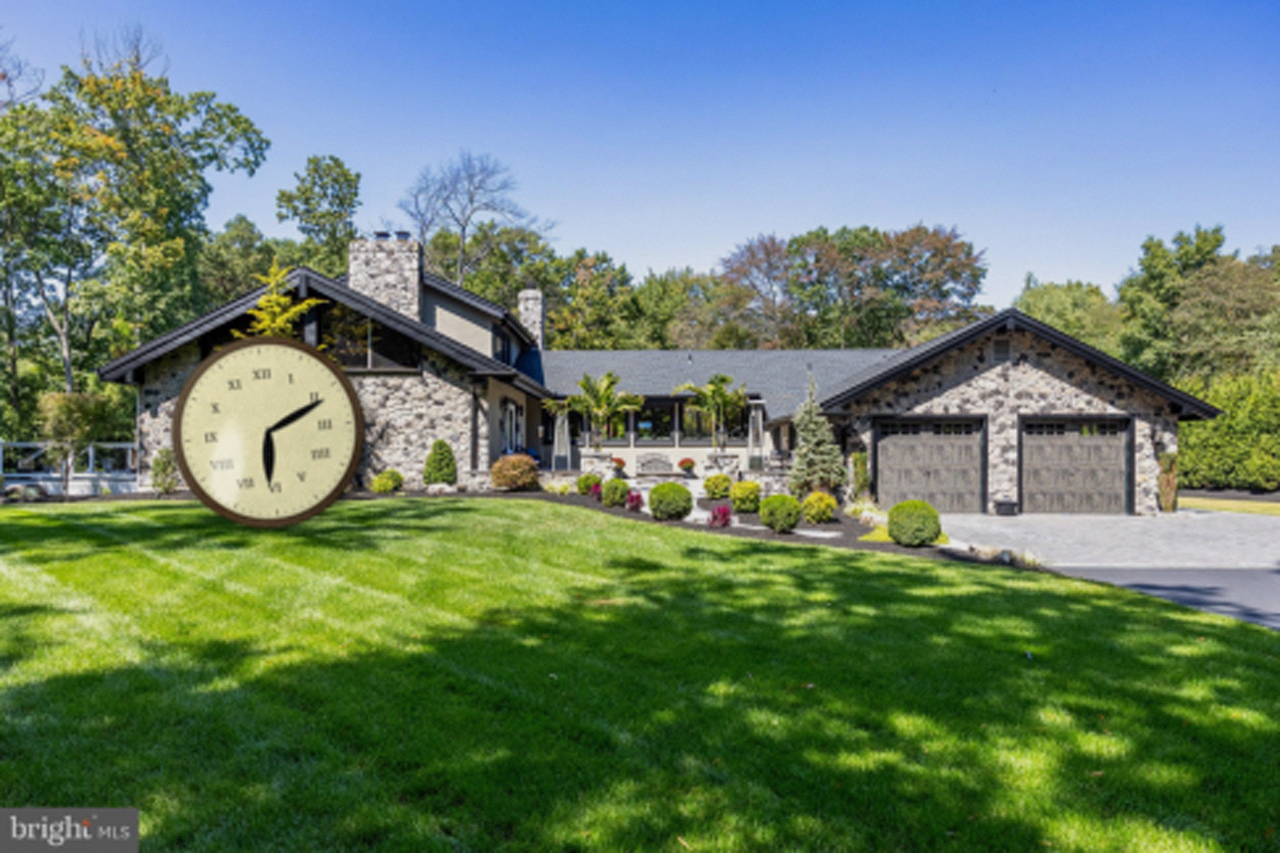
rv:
6.11
